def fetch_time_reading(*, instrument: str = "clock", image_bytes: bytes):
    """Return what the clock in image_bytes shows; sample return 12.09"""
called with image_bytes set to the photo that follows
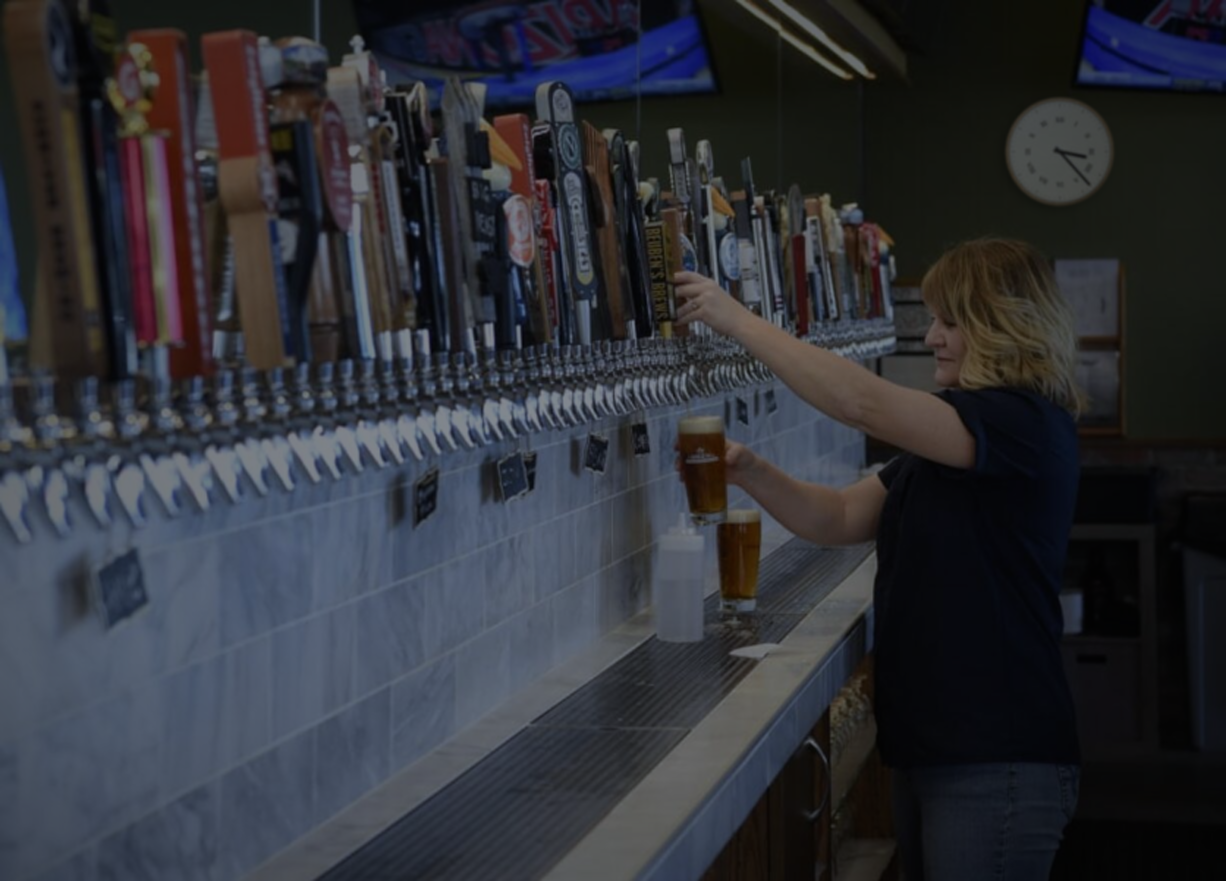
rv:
3.23
